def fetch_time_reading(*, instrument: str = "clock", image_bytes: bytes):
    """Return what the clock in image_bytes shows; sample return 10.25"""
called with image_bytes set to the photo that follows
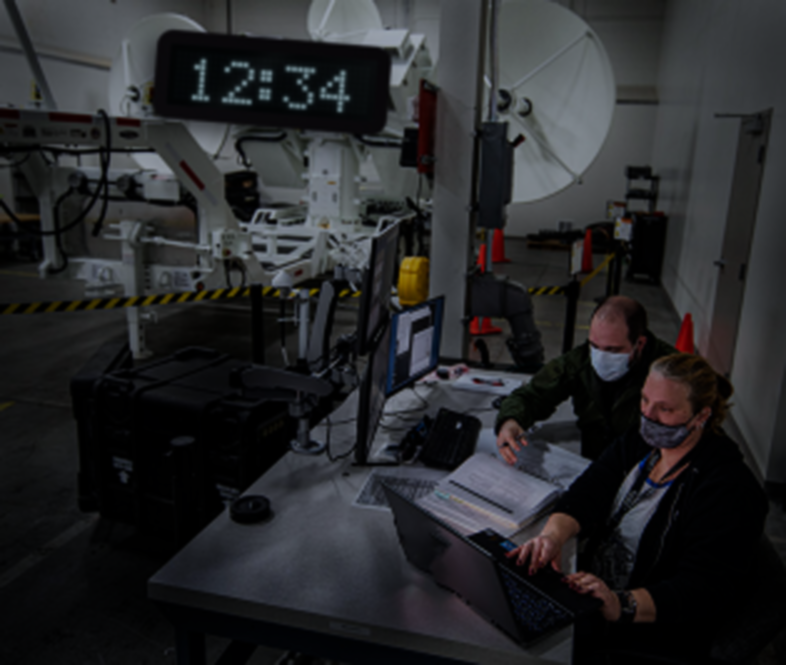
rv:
12.34
